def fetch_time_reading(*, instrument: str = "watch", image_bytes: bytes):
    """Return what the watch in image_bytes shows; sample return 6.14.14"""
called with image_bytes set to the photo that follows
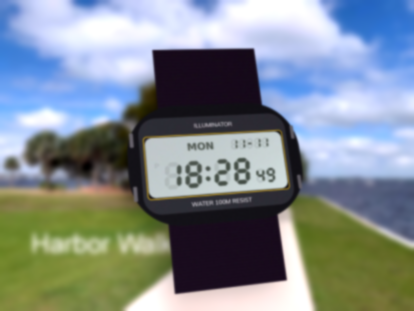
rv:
18.28.49
